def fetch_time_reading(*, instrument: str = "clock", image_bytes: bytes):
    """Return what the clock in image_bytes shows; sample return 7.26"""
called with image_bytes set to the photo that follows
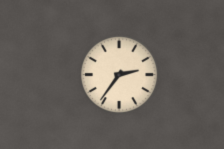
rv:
2.36
